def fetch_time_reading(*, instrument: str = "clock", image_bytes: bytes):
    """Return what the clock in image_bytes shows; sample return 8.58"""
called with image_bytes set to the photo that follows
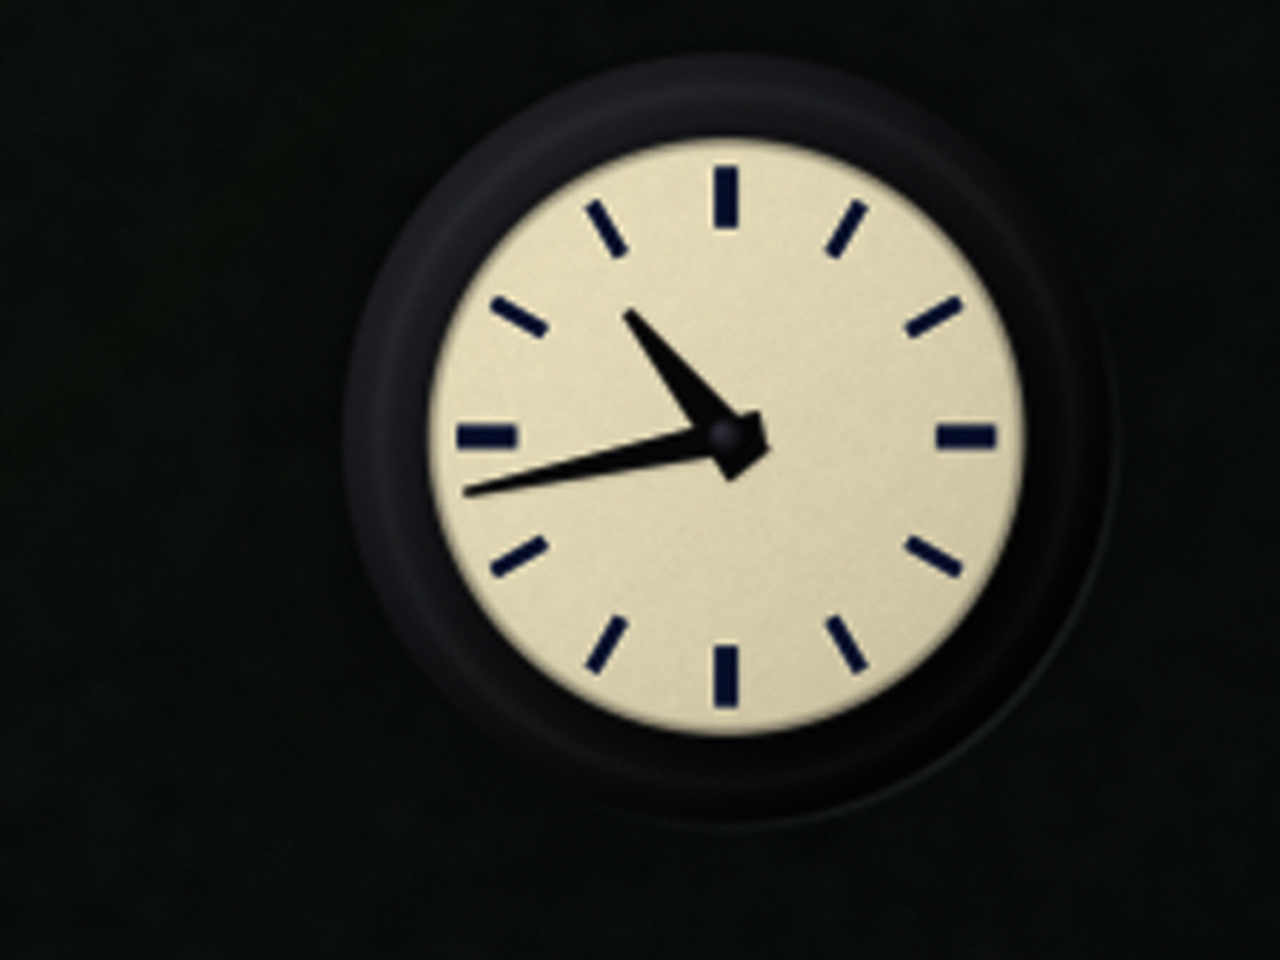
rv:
10.43
